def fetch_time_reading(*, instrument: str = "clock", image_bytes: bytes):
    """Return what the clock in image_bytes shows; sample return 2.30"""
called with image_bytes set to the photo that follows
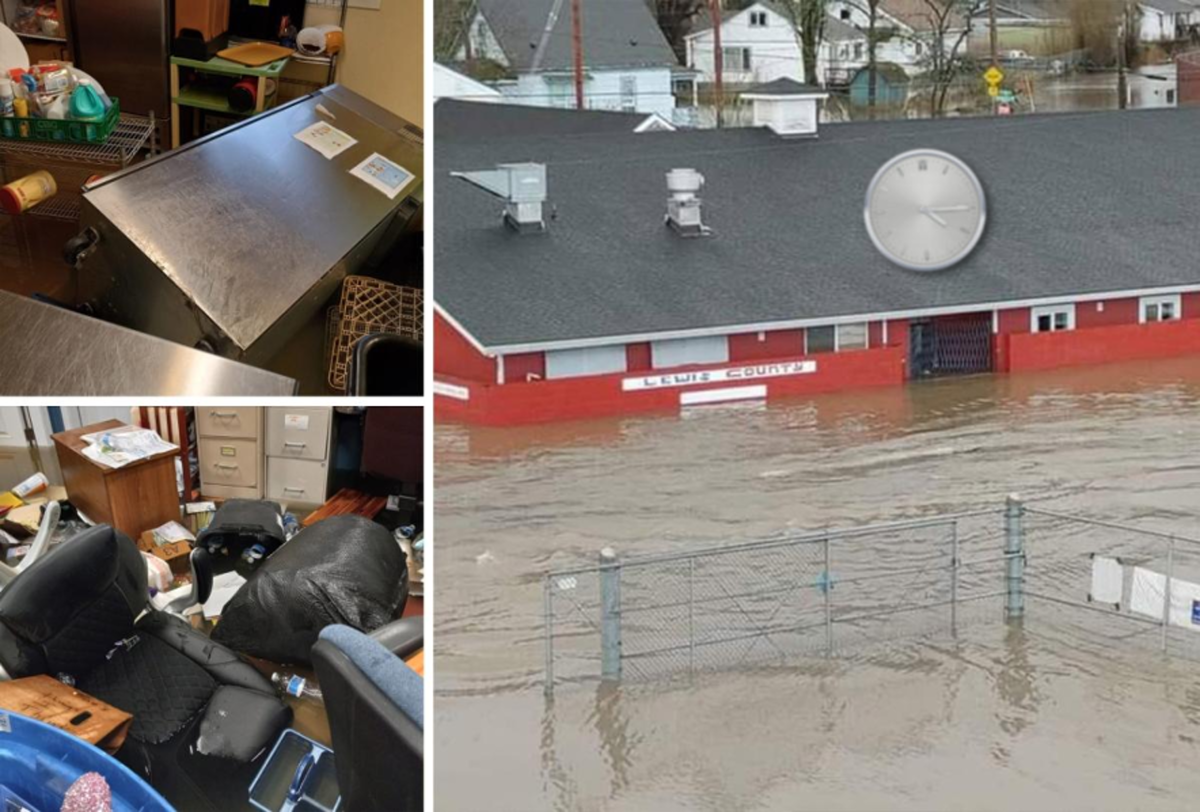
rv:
4.15
